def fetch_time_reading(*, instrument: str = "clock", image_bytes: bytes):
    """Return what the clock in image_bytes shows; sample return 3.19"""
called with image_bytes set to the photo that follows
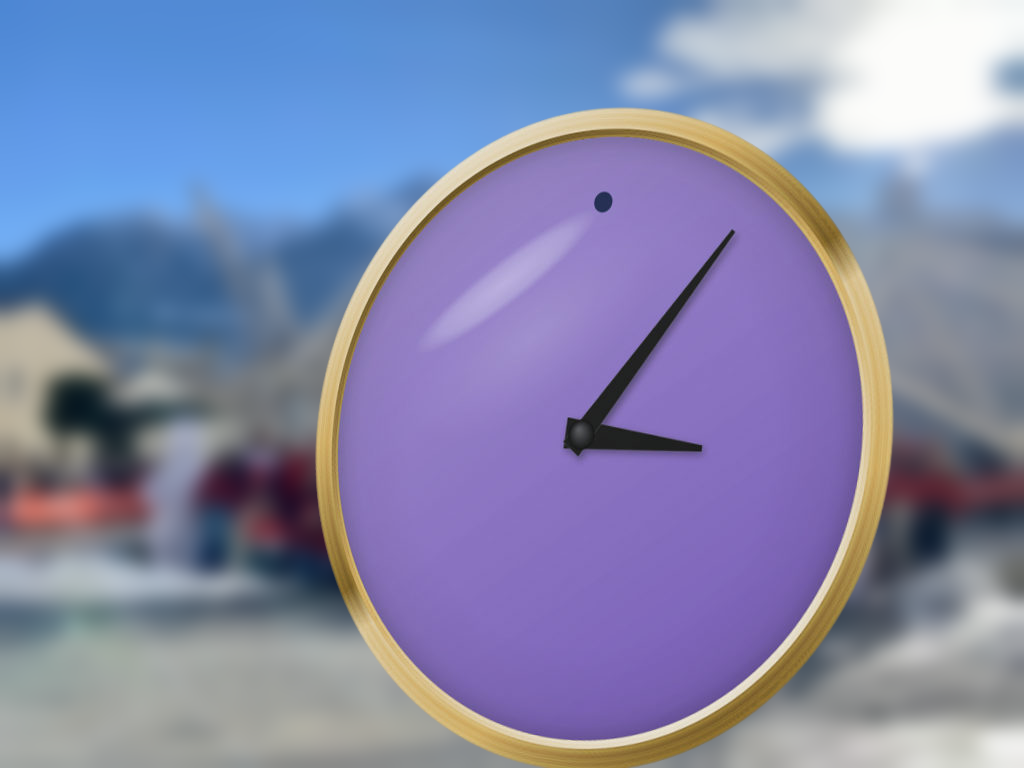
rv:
3.06
